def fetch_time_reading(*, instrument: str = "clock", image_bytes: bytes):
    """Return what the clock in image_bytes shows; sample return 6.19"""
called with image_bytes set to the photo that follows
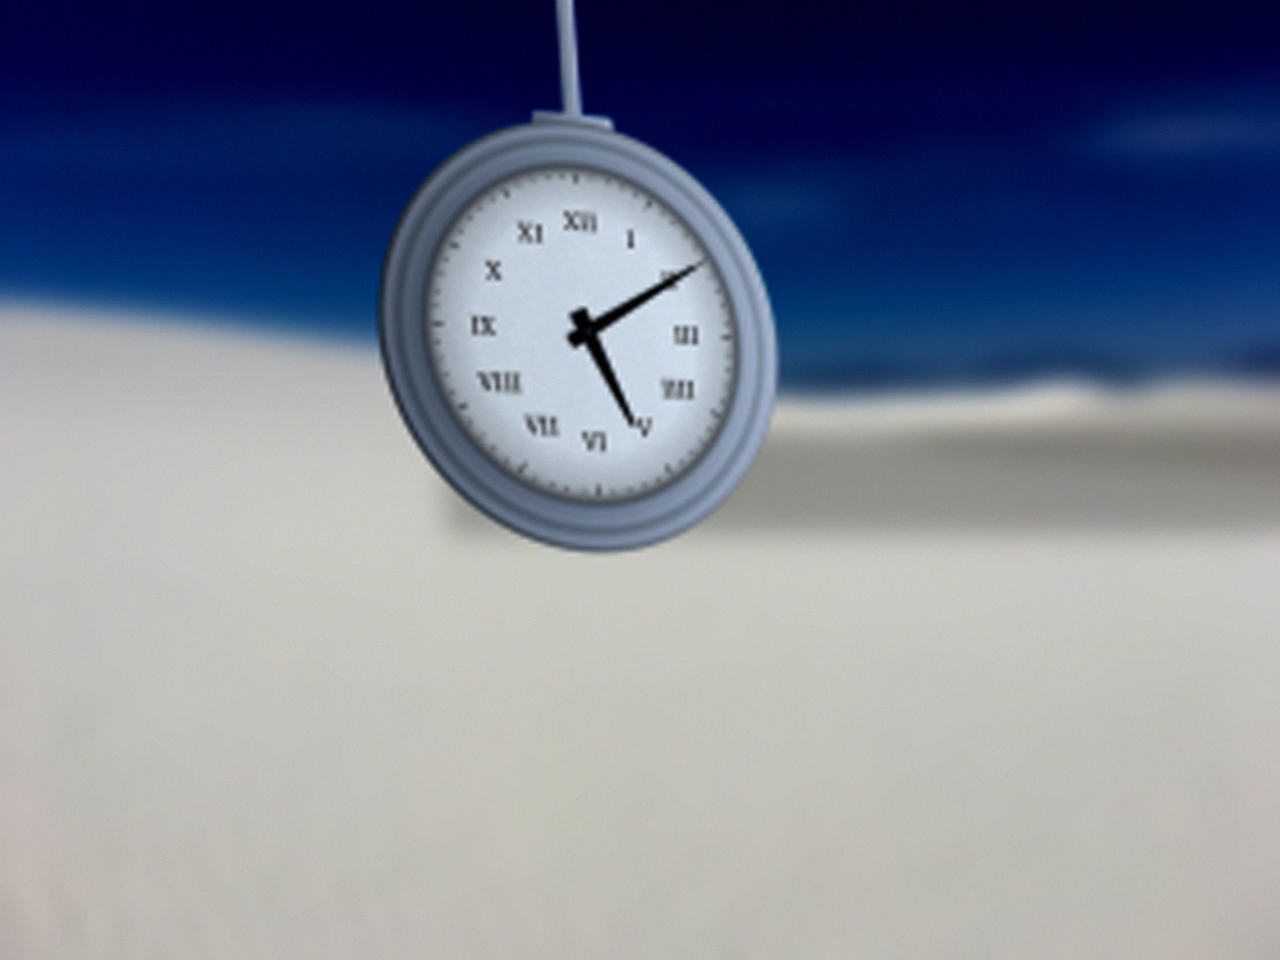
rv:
5.10
